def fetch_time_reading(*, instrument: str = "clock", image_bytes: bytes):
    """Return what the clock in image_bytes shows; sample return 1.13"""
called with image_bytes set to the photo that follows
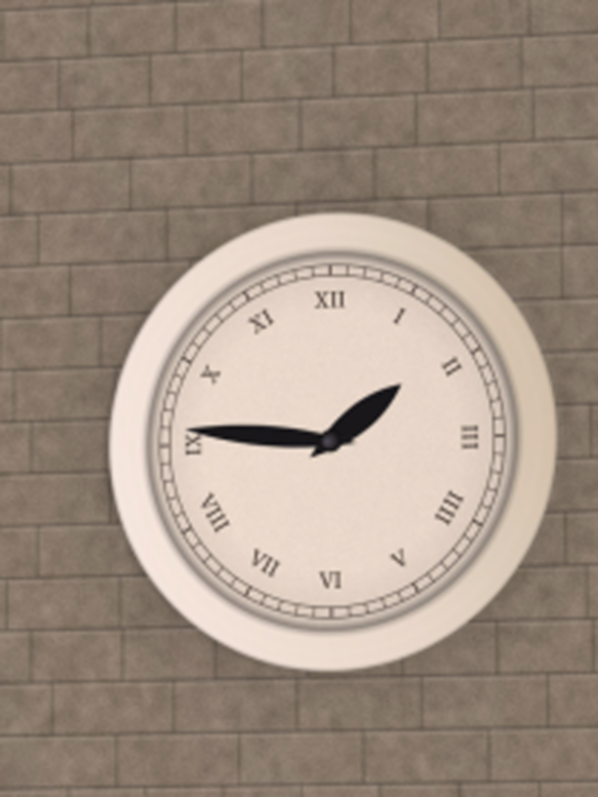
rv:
1.46
